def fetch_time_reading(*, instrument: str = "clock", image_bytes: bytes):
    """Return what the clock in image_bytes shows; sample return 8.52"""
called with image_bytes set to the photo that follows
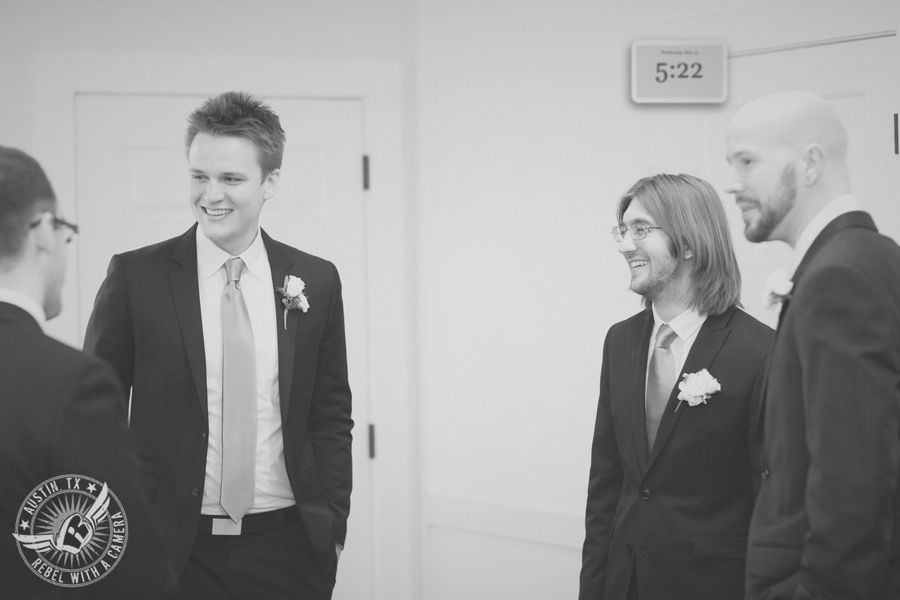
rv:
5.22
